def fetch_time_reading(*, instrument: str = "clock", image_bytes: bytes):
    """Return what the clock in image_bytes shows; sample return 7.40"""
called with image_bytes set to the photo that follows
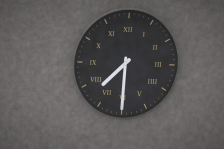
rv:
7.30
